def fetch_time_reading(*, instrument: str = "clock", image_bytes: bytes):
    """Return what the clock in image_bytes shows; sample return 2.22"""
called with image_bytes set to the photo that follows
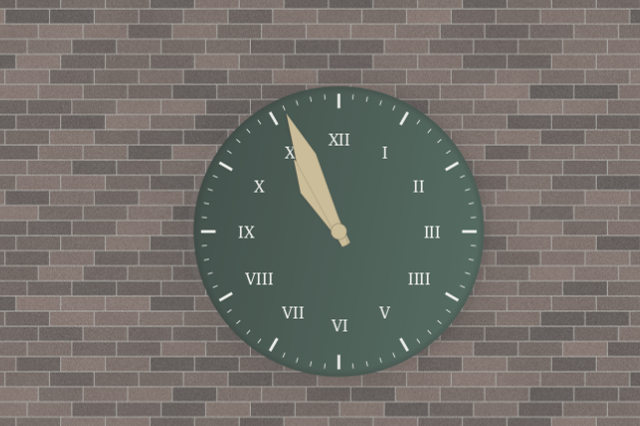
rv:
10.56
